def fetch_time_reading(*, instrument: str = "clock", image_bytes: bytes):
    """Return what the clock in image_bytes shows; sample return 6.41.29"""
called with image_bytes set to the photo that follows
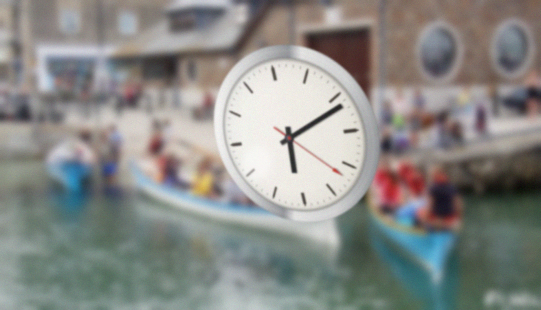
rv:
6.11.22
